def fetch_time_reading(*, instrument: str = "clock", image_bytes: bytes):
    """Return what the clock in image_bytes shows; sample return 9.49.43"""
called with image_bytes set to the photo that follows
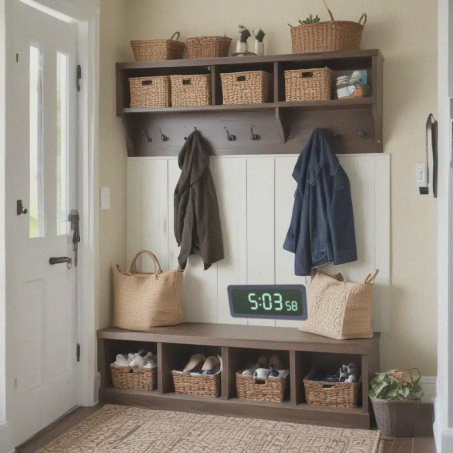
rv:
5.03.58
